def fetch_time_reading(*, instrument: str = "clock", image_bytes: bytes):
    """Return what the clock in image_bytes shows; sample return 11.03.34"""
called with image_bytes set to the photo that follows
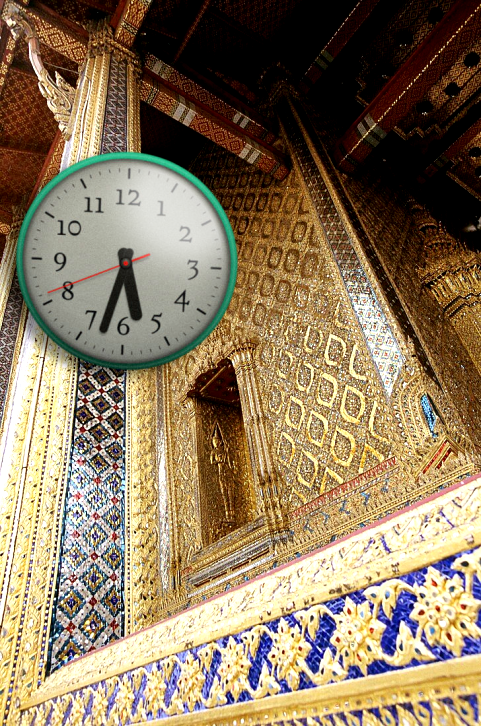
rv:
5.32.41
